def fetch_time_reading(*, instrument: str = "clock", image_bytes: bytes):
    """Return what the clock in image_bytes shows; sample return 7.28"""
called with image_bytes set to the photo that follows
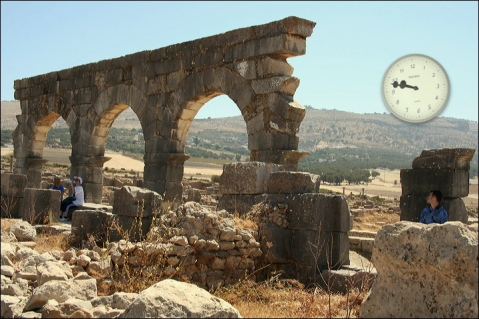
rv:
9.48
